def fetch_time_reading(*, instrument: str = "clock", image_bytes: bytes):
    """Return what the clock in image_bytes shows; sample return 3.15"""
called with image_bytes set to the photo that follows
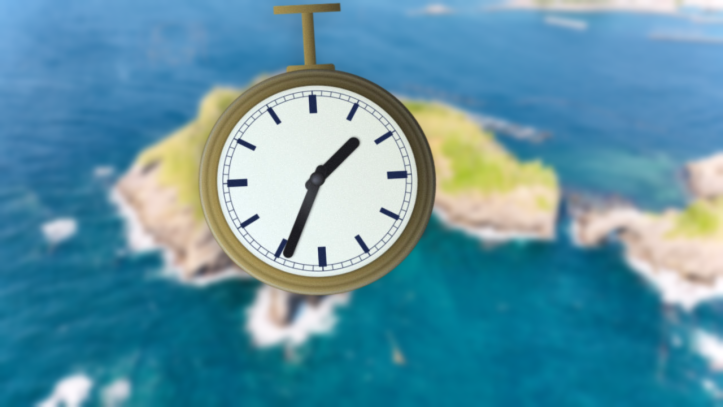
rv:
1.34
